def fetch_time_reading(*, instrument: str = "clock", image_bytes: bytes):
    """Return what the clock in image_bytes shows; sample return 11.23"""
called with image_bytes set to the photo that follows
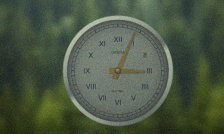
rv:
3.04
